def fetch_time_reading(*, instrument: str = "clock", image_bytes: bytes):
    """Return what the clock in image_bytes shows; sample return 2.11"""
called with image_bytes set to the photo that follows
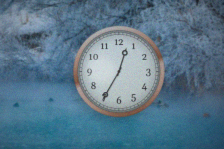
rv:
12.35
